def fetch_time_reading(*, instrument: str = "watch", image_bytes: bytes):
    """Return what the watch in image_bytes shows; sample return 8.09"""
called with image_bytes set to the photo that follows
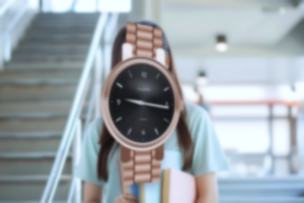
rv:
9.16
